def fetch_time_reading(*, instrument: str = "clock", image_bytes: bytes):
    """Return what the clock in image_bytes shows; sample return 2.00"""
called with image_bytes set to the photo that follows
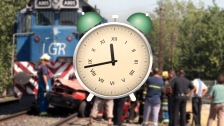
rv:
11.43
